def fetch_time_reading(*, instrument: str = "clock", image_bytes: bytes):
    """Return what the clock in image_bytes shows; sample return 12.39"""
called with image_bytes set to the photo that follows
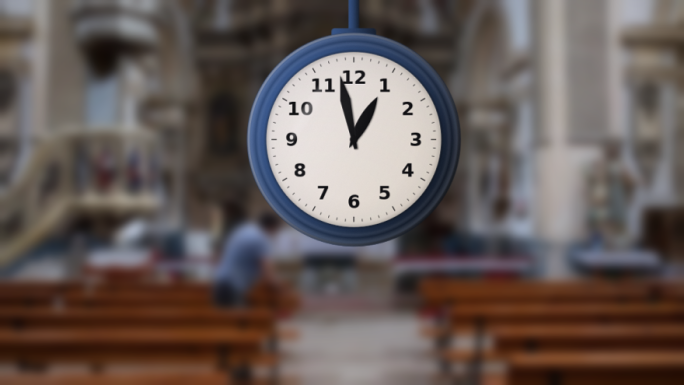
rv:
12.58
